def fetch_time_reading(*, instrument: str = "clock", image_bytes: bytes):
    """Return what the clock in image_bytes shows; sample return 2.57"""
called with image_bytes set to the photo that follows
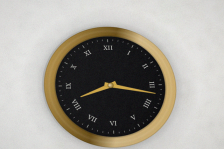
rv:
8.17
